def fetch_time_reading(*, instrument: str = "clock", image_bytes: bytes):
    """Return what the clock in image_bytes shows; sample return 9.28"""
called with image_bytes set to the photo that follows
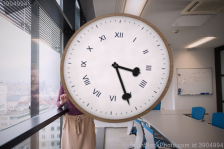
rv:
3.26
